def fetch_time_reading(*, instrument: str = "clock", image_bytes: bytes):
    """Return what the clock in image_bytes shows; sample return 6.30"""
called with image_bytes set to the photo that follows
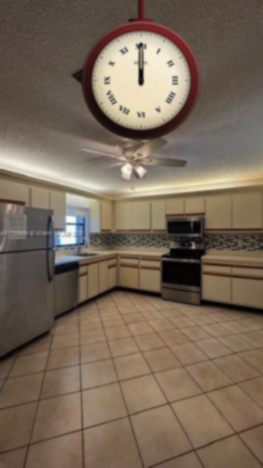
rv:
12.00
